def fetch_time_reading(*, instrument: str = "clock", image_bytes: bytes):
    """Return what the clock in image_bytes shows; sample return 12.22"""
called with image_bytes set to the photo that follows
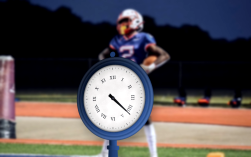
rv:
4.22
